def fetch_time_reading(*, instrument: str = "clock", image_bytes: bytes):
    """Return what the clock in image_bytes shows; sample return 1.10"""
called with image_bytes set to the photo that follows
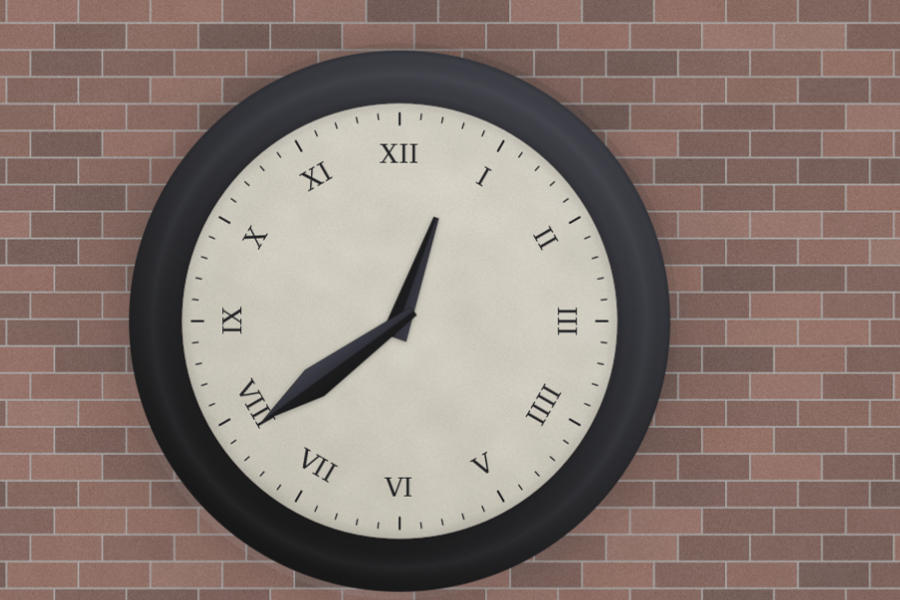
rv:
12.39
